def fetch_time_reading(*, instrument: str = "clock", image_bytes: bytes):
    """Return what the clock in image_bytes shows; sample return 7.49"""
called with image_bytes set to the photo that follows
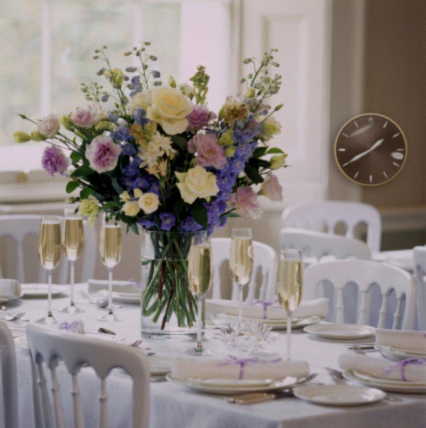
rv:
1.40
